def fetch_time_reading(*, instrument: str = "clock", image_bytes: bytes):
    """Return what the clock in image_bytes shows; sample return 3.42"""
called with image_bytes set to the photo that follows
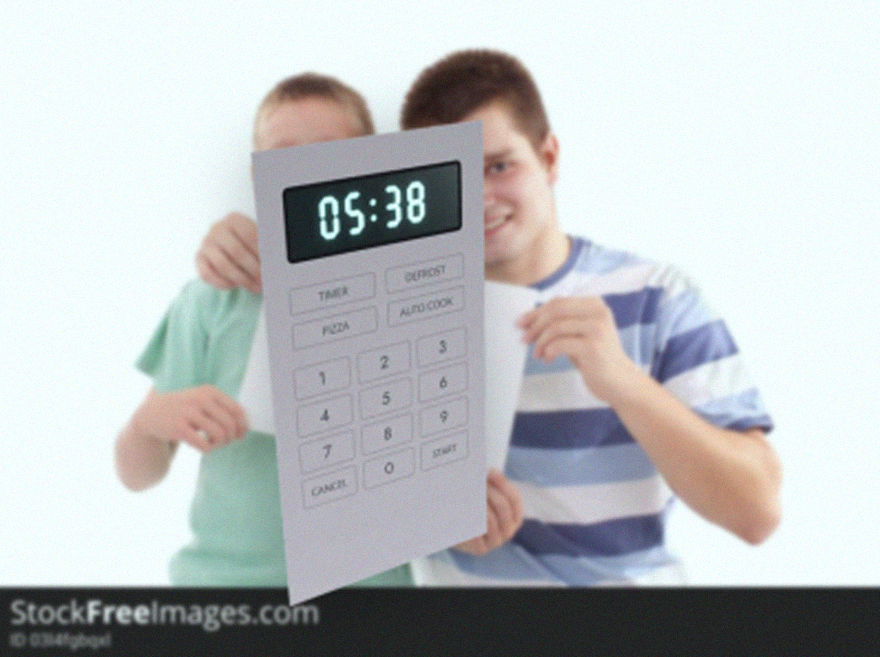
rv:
5.38
